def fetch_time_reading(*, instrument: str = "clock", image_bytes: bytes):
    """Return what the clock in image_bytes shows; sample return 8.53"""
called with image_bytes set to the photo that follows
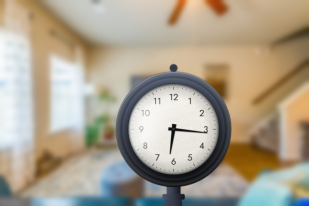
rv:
6.16
